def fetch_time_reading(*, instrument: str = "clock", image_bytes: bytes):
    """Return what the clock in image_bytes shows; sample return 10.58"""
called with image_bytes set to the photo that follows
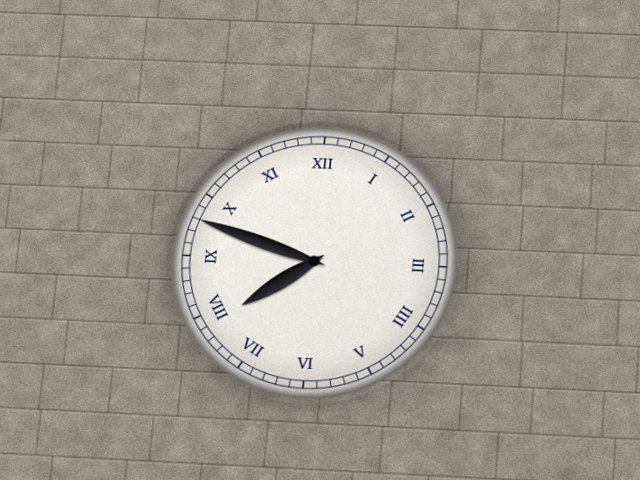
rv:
7.48
